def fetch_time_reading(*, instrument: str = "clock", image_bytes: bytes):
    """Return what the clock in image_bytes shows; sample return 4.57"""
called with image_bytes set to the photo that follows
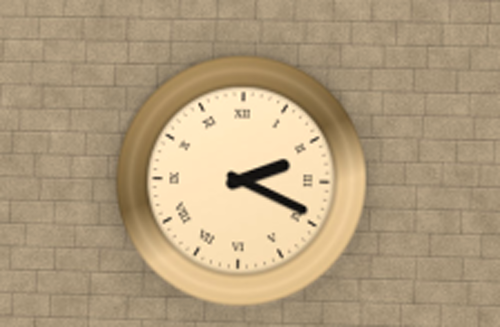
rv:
2.19
